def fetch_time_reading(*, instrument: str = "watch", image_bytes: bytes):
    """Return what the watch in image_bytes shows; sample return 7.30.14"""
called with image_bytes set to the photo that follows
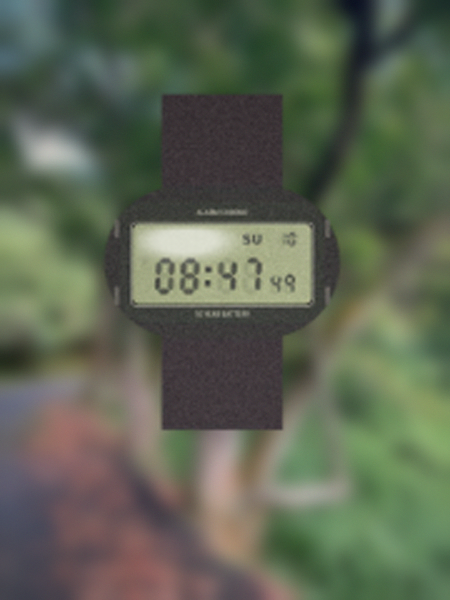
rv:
8.47.49
